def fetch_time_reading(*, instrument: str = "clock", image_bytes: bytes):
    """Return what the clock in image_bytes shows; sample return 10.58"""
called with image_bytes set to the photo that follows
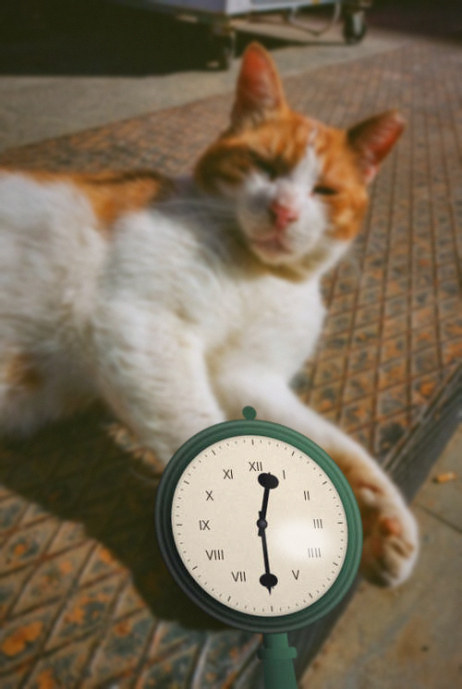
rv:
12.30
